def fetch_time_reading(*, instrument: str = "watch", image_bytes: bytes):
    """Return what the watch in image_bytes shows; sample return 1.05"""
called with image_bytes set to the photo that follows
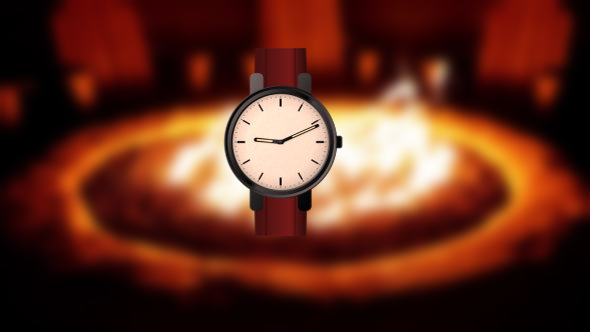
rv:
9.11
